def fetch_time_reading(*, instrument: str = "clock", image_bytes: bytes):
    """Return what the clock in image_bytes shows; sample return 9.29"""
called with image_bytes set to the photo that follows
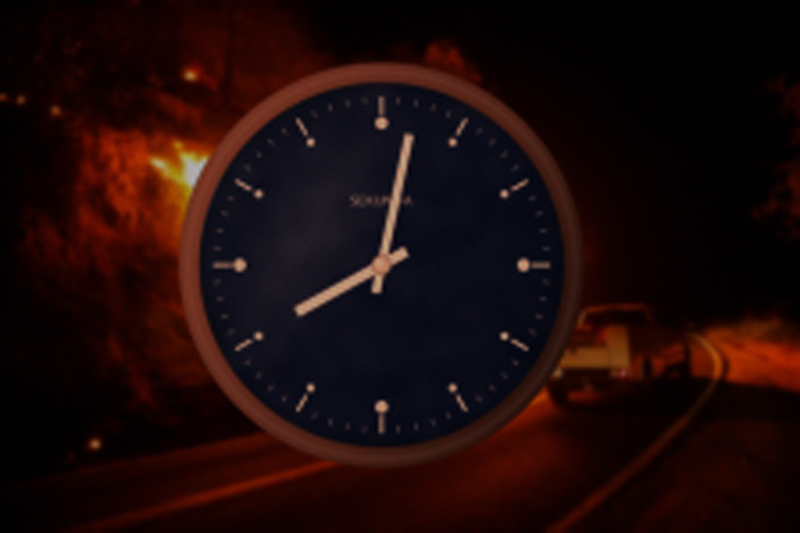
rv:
8.02
